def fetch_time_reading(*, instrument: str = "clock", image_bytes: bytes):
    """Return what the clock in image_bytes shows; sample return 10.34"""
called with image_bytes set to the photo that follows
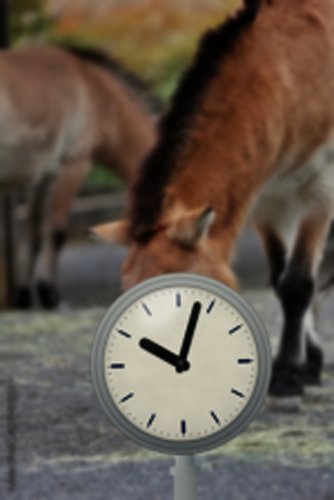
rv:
10.03
